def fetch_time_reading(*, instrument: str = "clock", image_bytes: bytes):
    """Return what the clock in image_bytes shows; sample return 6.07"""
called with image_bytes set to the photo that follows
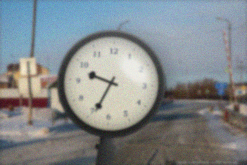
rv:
9.34
